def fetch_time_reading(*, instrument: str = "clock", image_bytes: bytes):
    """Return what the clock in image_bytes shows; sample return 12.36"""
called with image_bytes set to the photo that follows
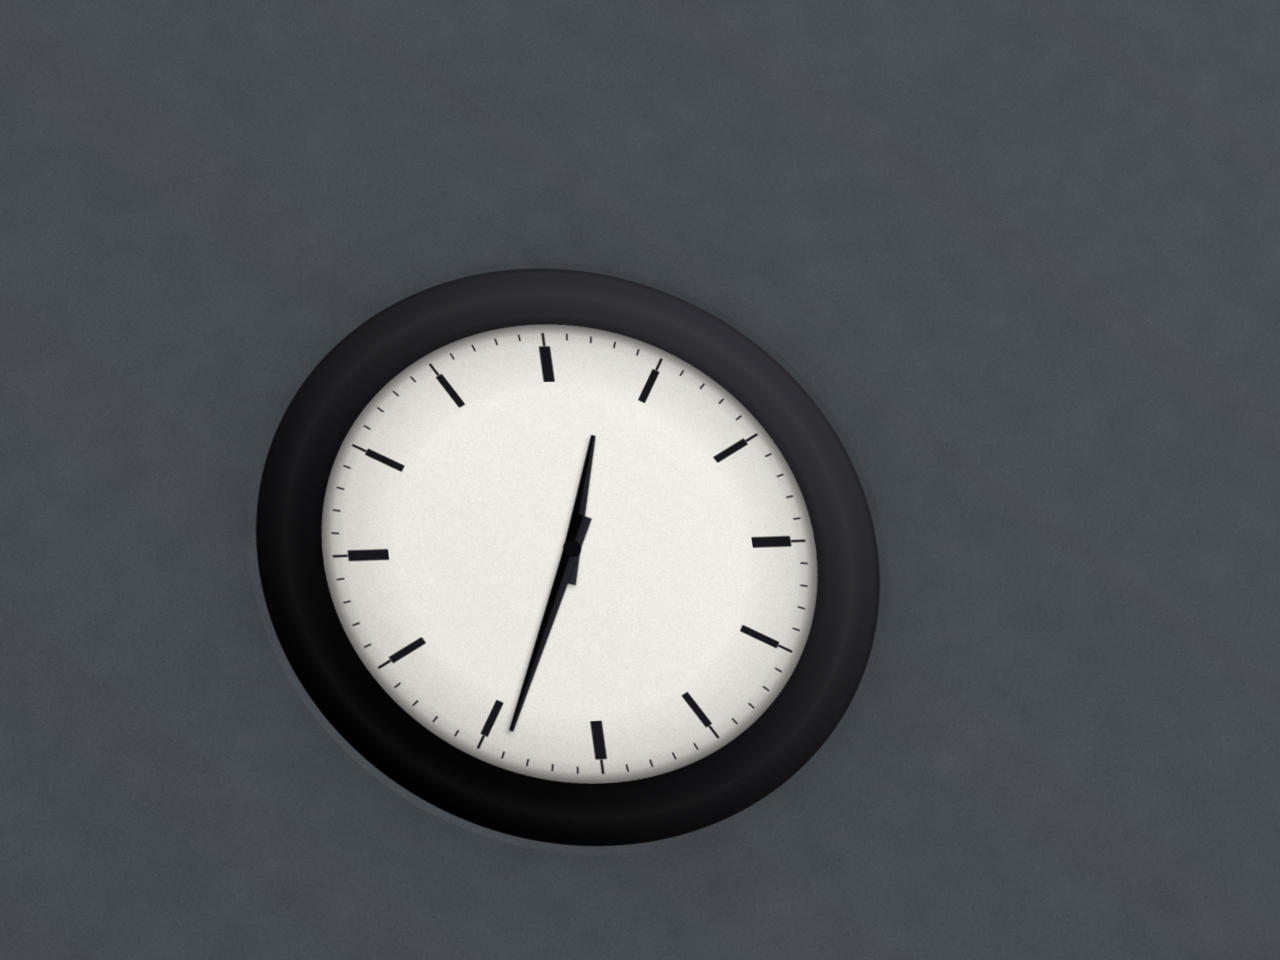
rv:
12.34
